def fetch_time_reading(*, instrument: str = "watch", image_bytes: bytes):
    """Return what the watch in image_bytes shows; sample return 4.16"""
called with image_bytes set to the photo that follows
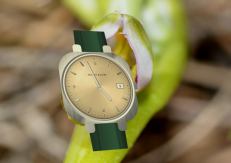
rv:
4.57
